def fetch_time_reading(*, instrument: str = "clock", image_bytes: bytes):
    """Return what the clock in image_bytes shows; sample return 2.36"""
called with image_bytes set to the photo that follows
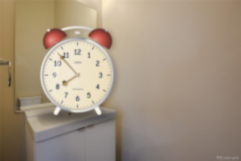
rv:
7.53
